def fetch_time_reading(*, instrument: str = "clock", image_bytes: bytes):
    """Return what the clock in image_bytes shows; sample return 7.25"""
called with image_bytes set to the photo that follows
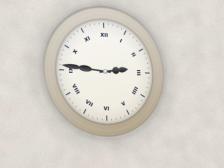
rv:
2.46
